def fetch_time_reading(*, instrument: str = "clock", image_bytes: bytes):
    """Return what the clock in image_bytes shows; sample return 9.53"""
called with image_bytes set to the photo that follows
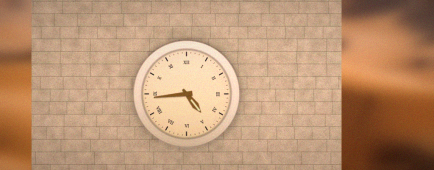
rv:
4.44
